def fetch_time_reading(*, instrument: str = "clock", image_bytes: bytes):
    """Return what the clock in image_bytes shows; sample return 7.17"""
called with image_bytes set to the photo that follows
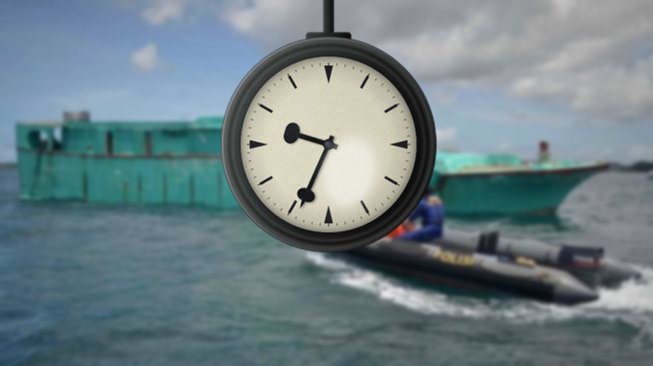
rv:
9.34
